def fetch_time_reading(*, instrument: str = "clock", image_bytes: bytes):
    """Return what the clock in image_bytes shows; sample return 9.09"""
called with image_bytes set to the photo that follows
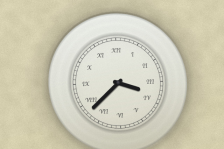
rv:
3.38
